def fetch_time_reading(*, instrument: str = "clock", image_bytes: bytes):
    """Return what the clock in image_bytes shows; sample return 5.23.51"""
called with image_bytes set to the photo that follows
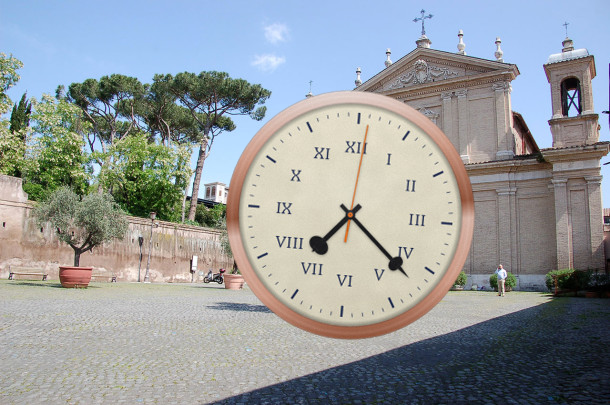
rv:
7.22.01
